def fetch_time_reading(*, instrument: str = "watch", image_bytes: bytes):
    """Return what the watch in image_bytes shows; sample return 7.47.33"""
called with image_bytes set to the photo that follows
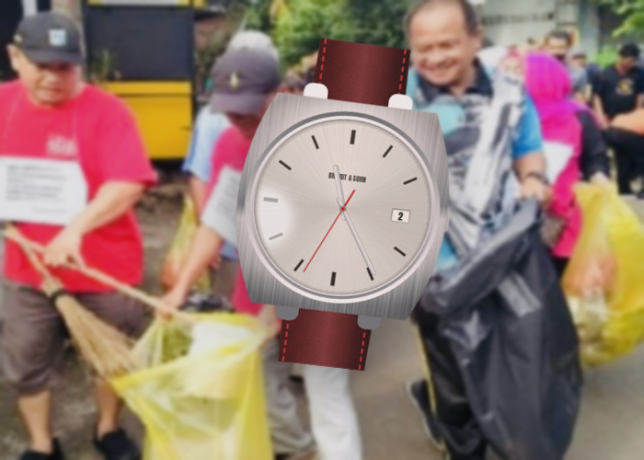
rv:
11.24.34
